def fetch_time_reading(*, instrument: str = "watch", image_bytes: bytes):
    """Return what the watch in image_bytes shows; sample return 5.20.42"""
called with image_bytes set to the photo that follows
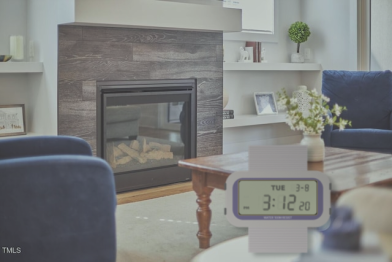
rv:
3.12.20
